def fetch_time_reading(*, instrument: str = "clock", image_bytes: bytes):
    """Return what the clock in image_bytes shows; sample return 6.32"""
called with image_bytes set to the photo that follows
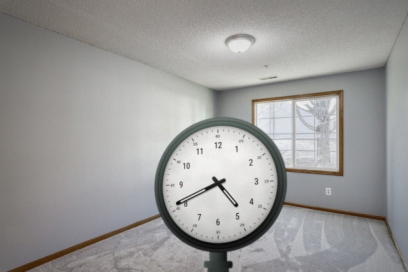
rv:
4.41
